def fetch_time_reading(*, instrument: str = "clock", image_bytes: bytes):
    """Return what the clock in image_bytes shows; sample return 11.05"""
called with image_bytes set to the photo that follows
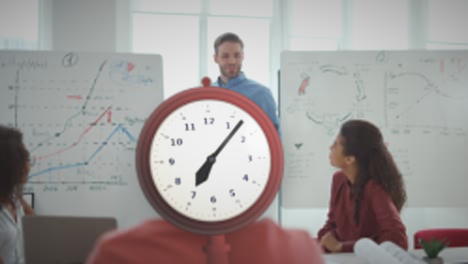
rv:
7.07
